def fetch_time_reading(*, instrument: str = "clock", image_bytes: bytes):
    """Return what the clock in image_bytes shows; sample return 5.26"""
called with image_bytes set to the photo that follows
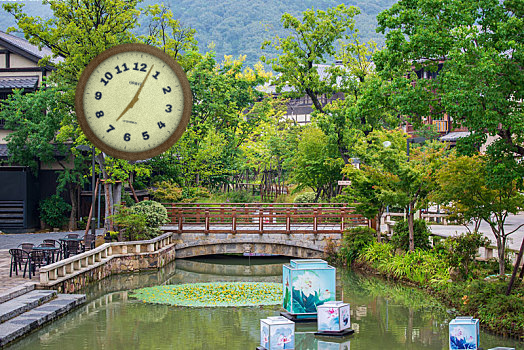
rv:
7.03
